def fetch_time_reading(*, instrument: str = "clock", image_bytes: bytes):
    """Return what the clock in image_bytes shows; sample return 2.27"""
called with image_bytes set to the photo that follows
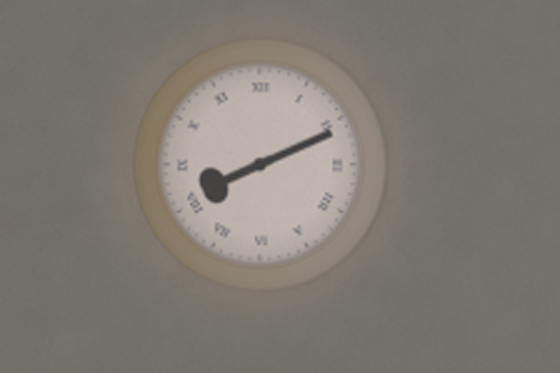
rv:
8.11
